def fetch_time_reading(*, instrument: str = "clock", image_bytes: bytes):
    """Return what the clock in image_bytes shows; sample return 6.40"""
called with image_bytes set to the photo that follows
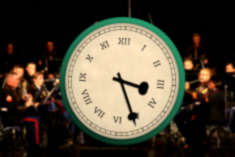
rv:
3.26
